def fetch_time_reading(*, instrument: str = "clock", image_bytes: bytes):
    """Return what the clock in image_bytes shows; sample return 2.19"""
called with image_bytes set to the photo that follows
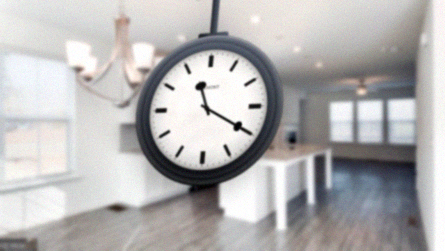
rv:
11.20
